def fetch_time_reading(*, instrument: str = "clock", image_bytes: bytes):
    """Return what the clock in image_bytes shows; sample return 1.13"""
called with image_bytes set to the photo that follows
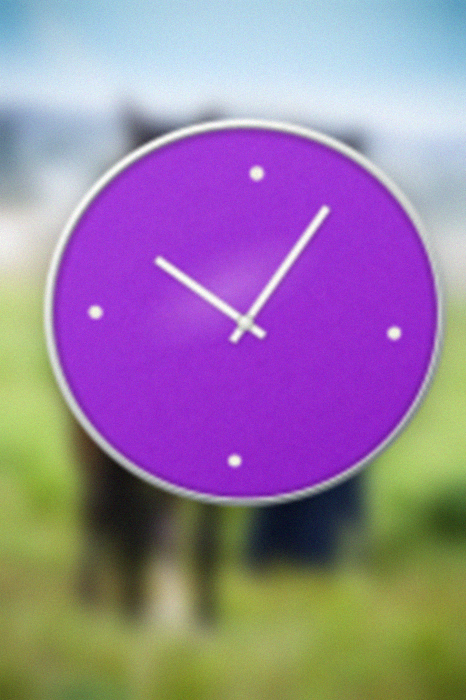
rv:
10.05
